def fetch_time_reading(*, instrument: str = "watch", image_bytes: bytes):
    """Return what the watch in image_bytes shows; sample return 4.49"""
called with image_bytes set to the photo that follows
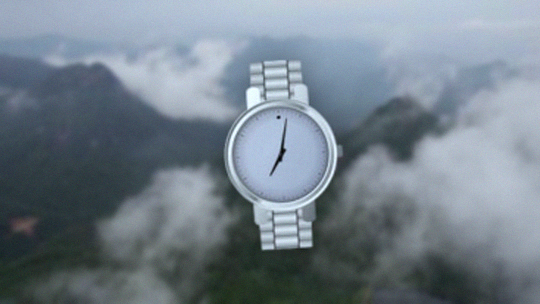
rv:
7.02
